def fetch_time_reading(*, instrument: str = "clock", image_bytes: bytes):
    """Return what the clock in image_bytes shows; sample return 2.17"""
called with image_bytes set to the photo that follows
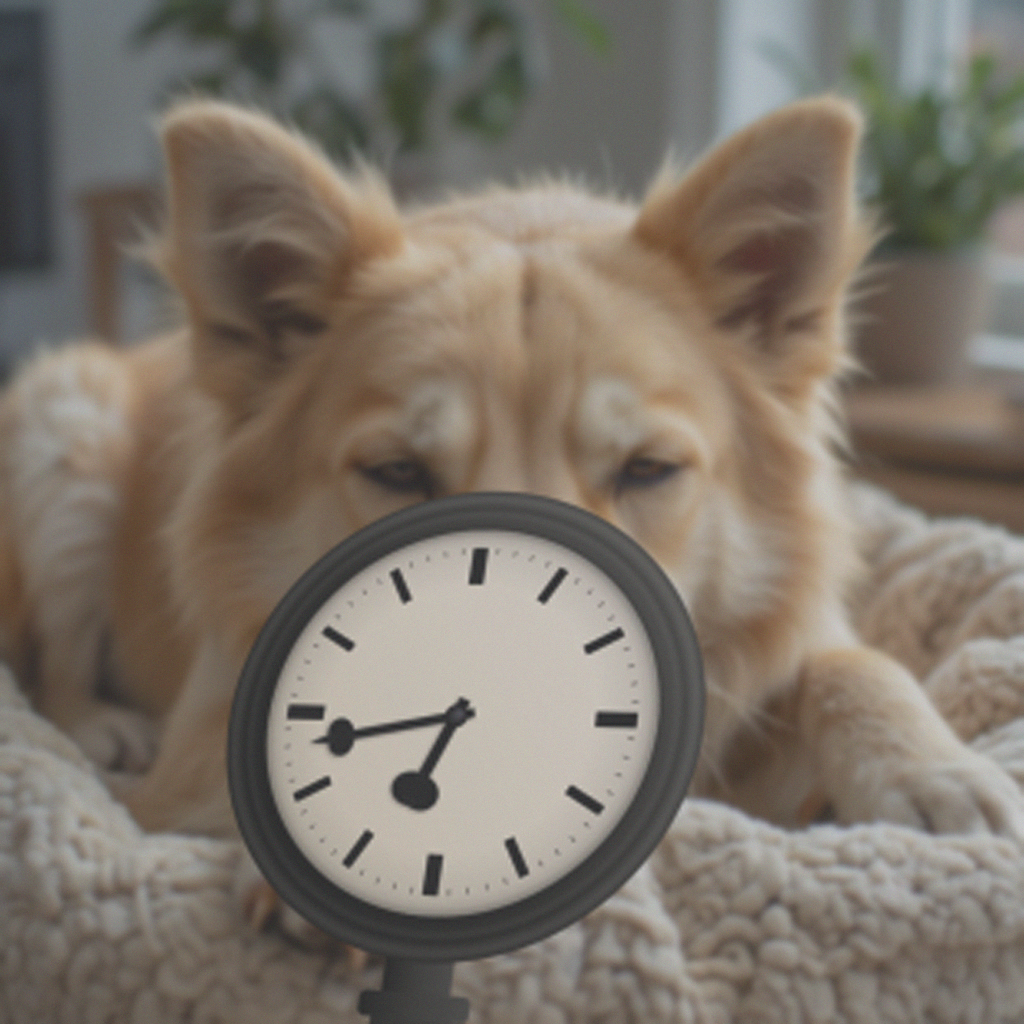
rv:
6.43
